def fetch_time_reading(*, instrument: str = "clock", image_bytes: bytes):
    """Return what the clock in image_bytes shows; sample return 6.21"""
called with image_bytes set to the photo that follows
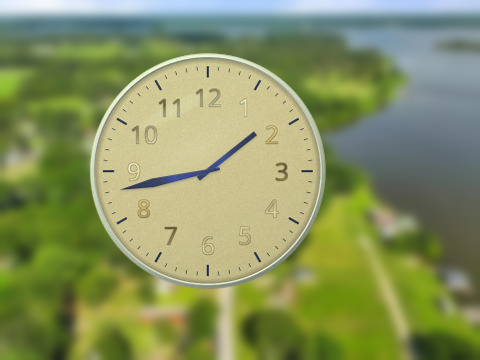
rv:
1.43
